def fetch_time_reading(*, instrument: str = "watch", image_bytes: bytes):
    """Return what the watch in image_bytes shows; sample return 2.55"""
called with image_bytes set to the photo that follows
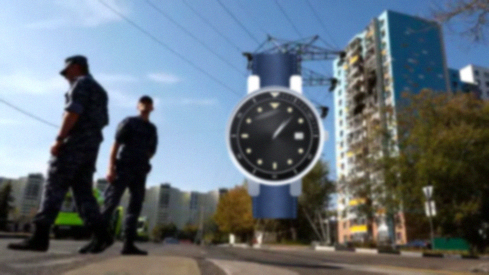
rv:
1.07
